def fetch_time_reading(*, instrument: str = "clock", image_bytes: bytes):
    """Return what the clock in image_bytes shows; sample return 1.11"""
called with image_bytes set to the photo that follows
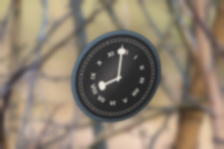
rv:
7.59
